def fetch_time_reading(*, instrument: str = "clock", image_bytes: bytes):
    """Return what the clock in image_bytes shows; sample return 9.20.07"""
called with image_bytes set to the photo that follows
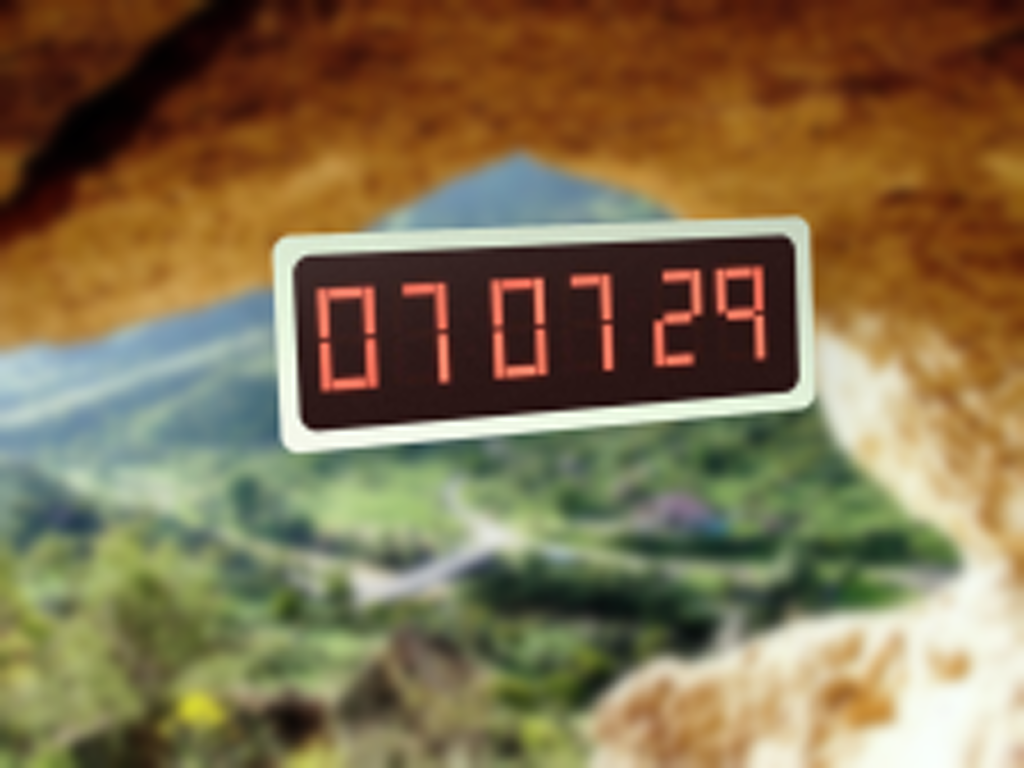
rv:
7.07.29
